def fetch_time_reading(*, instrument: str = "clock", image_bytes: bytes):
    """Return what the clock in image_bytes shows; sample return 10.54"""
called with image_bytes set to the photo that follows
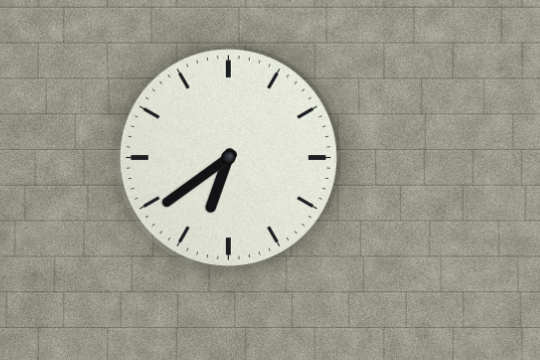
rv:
6.39
